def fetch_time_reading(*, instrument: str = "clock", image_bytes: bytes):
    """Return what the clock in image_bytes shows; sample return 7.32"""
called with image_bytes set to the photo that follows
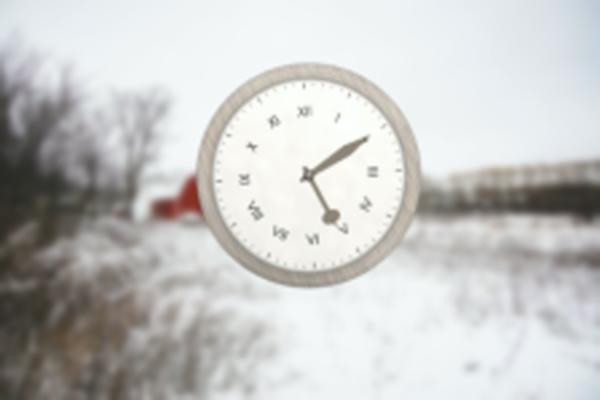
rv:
5.10
